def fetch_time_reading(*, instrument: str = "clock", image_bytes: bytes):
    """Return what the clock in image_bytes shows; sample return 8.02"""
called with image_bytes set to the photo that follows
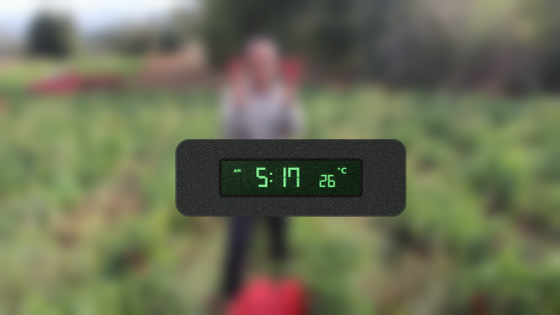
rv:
5.17
